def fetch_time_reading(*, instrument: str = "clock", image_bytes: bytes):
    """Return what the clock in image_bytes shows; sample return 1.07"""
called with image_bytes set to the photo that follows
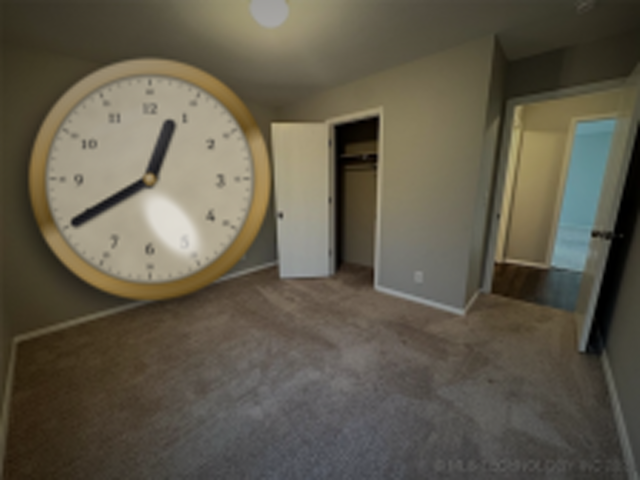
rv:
12.40
